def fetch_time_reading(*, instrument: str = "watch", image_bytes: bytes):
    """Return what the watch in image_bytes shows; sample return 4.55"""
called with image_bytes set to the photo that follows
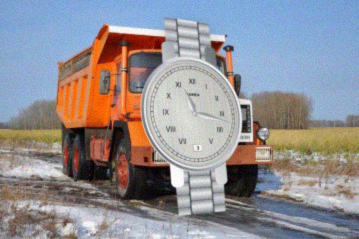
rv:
11.17
